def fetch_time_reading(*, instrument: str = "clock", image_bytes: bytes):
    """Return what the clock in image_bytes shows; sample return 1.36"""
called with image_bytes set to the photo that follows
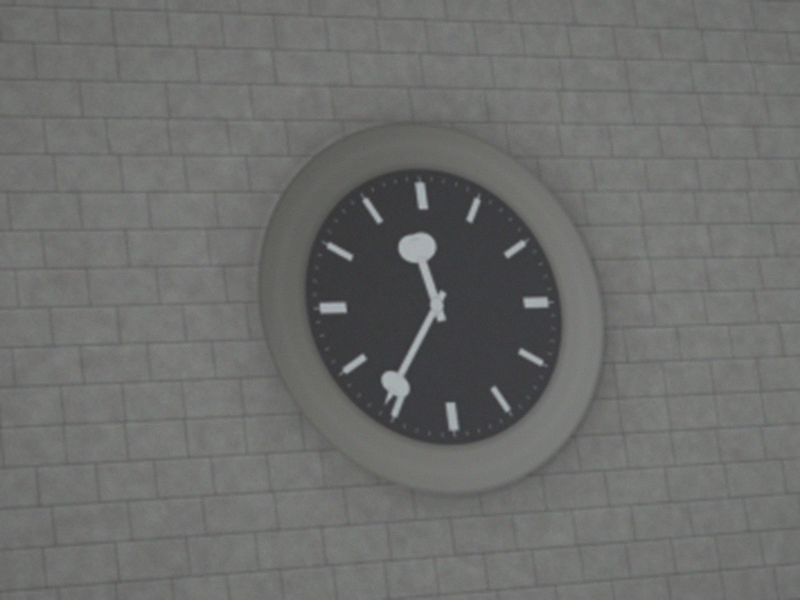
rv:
11.36
